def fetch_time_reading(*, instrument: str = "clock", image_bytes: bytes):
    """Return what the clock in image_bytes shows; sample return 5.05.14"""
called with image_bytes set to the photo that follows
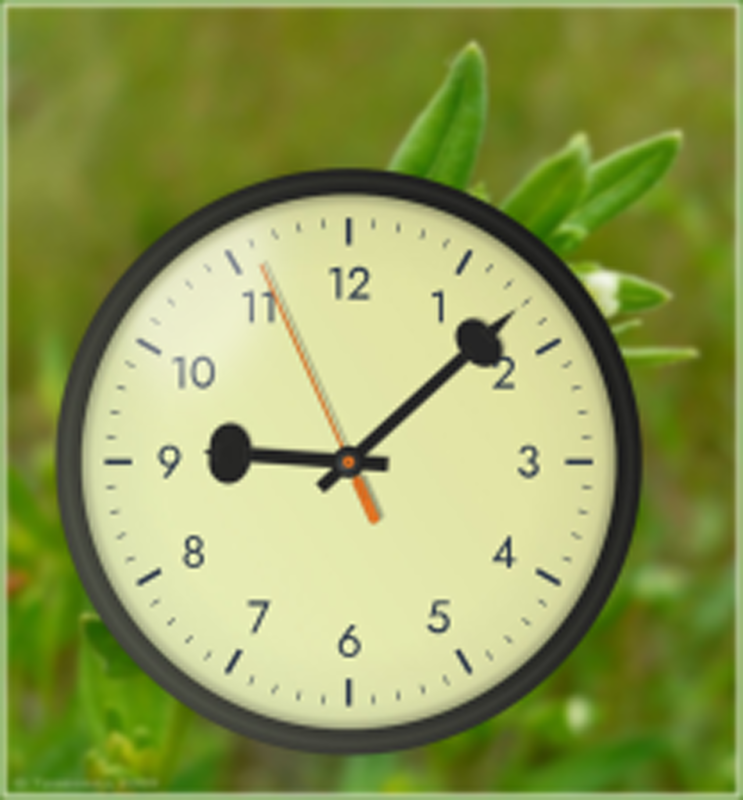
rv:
9.07.56
